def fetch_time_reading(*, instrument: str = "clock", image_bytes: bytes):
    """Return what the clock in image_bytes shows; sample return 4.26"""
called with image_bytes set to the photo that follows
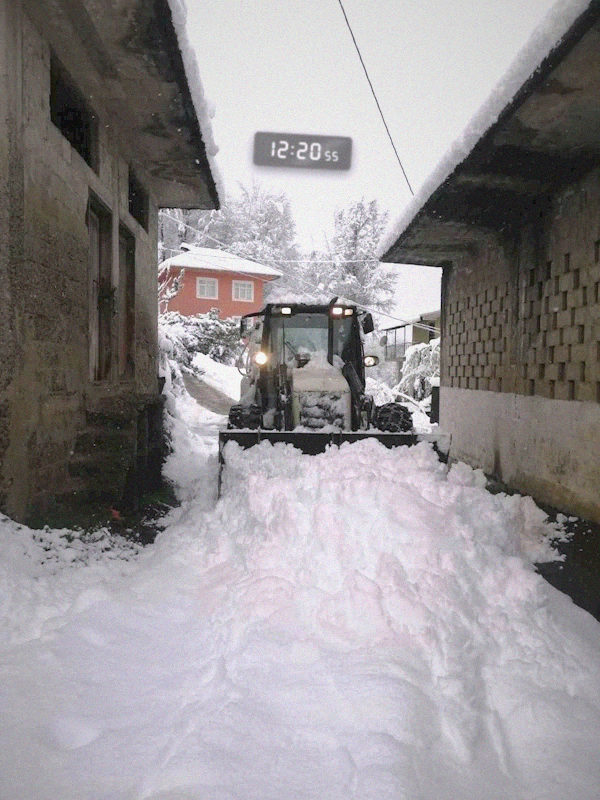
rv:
12.20
